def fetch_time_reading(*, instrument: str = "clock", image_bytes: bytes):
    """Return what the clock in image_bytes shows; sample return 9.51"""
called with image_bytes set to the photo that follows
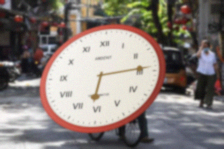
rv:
6.14
